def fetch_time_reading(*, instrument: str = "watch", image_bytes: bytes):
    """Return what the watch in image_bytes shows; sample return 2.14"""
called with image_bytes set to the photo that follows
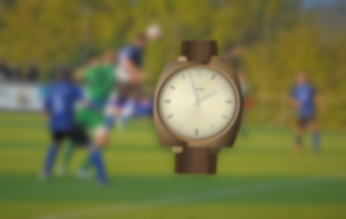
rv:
1.57
